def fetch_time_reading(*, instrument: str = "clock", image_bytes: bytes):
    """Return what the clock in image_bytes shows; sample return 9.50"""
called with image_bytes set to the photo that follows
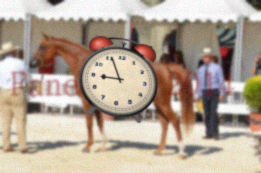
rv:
8.56
